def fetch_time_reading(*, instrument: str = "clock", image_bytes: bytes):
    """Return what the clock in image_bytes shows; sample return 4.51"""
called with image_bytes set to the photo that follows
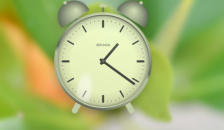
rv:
1.21
